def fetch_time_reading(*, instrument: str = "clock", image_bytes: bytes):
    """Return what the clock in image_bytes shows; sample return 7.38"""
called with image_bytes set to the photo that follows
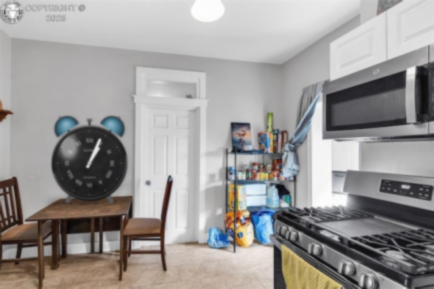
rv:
1.04
